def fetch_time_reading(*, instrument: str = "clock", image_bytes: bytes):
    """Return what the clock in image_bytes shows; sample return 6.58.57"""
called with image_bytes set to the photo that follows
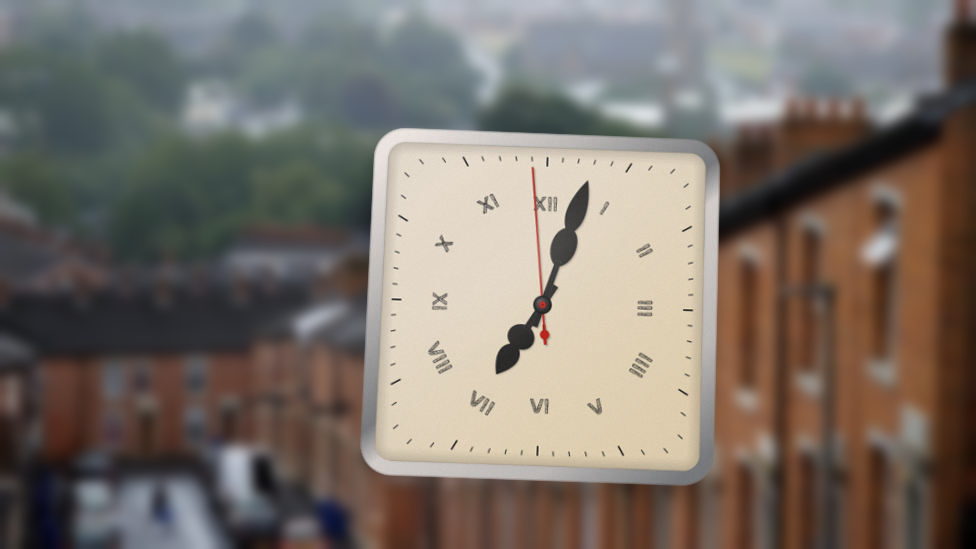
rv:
7.02.59
